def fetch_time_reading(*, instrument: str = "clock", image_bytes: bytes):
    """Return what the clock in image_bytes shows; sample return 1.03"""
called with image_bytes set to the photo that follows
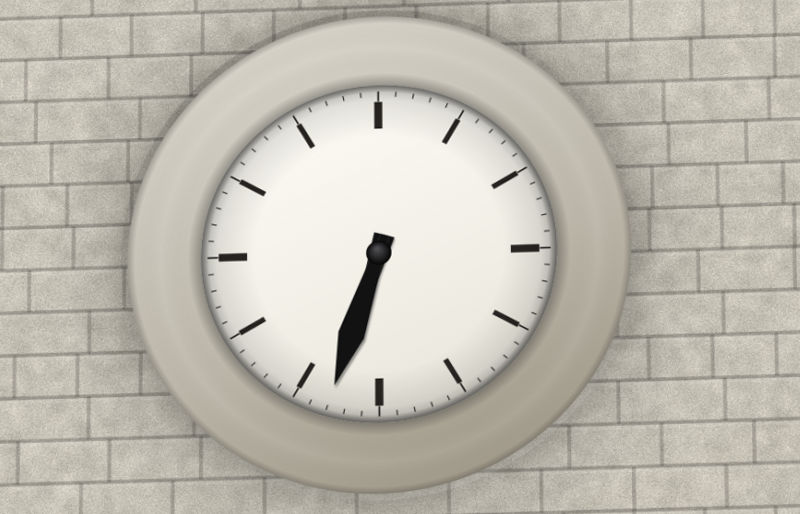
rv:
6.33
